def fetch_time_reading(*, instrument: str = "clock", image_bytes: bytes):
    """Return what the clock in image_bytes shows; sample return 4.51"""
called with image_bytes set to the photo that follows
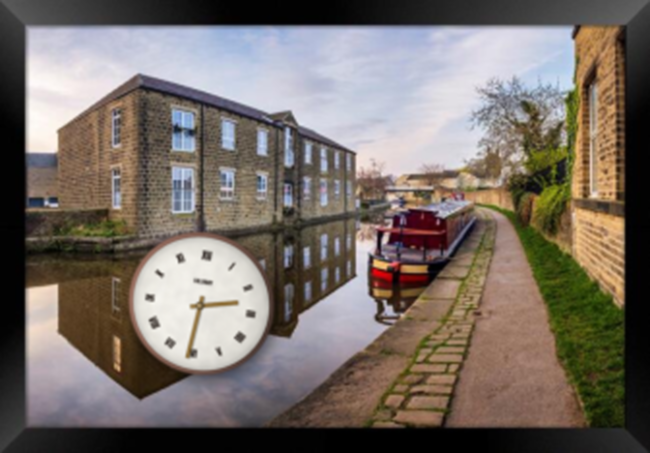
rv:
2.31
